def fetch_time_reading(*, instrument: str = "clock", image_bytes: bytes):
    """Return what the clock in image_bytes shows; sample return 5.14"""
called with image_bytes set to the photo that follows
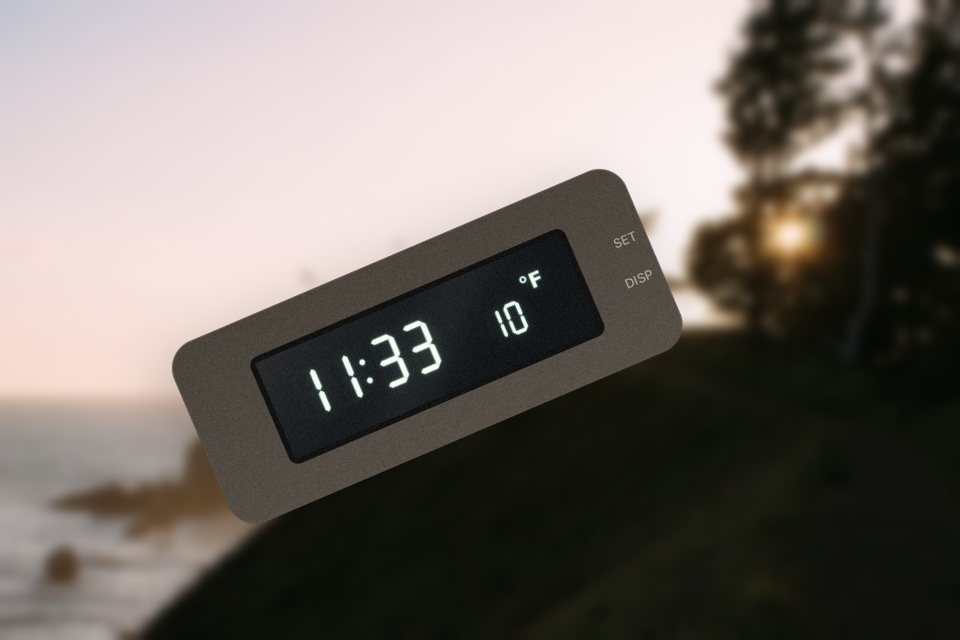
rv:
11.33
